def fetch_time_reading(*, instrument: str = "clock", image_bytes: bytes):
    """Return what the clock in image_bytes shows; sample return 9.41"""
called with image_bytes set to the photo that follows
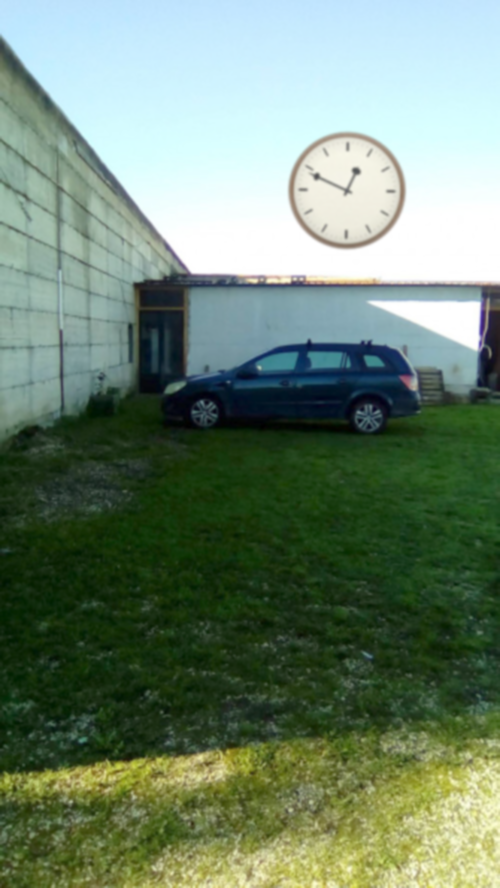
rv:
12.49
